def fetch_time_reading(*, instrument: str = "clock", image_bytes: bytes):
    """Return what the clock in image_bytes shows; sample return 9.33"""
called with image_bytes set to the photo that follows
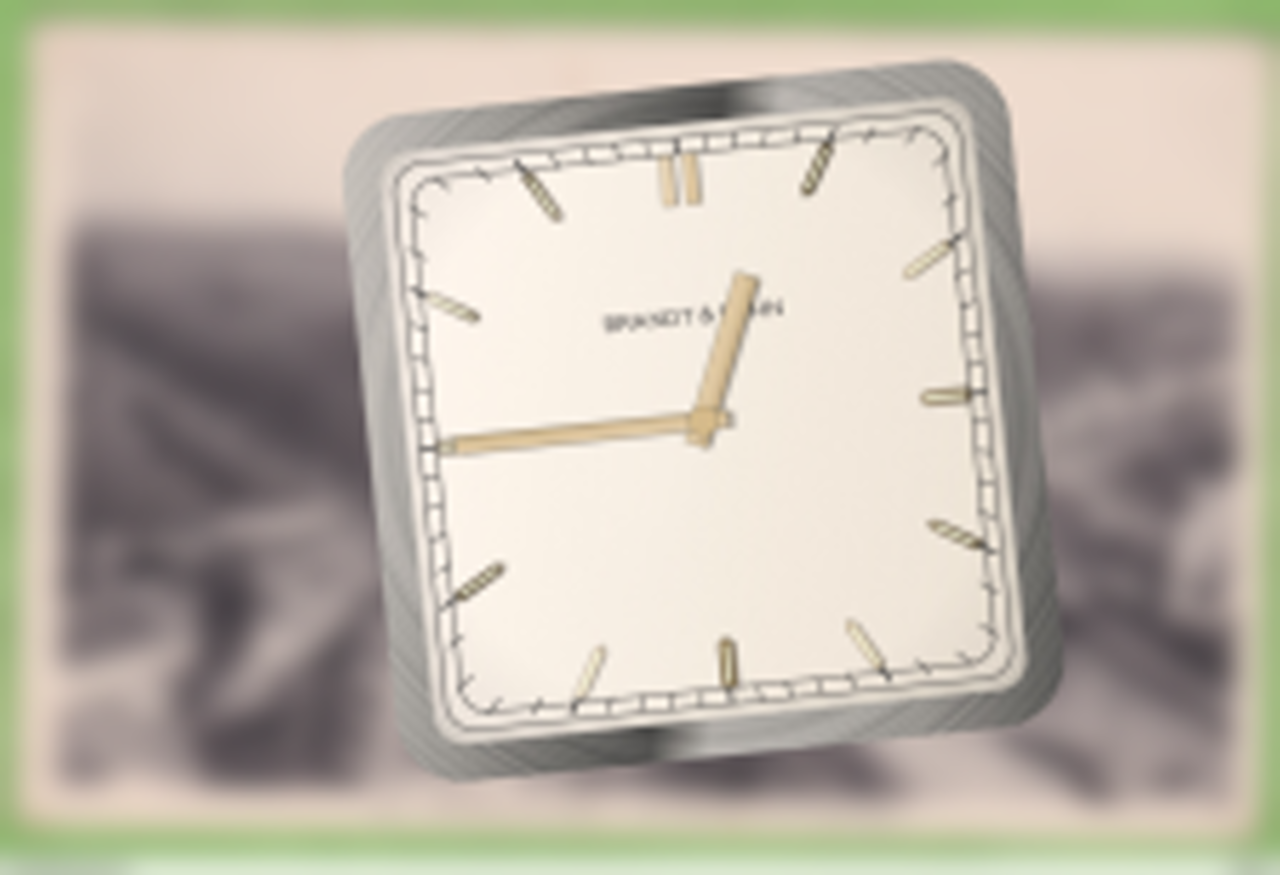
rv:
12.45
